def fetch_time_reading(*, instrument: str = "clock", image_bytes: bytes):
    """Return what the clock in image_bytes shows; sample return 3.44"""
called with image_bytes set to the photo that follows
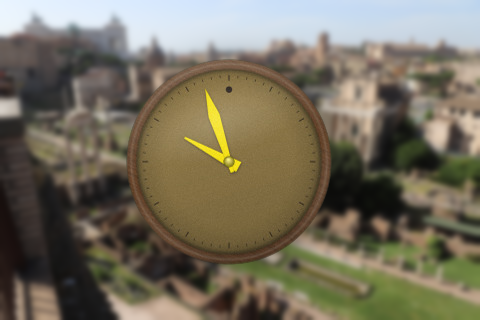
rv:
9.57
